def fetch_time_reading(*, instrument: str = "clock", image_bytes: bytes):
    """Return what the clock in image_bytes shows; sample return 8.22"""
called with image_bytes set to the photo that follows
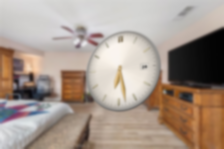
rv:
6.28
